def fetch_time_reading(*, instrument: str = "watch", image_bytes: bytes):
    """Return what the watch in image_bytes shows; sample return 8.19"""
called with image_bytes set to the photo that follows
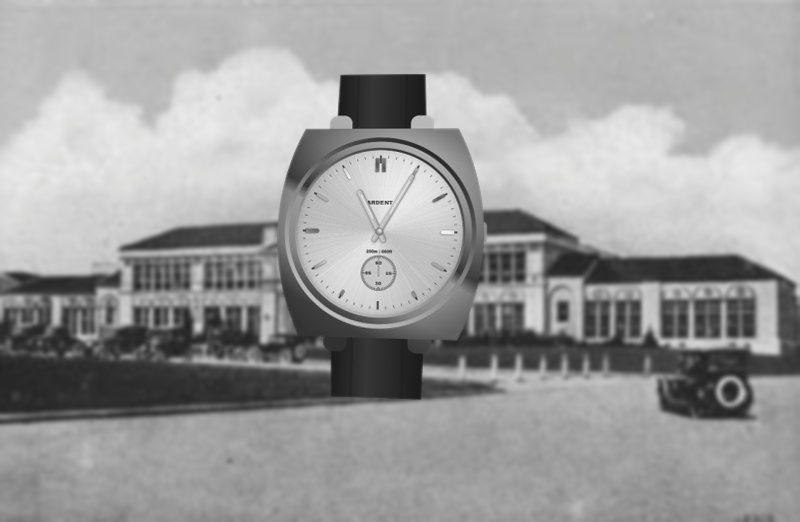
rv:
11.05
